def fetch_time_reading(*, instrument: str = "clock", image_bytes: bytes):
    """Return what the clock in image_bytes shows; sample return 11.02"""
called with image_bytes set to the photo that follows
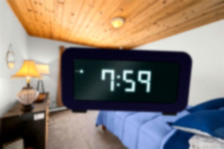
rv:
7.59
